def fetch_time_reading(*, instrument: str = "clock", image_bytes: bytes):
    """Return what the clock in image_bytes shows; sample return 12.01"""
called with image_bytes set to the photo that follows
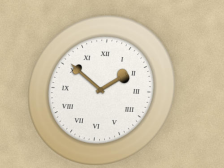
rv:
1.51
